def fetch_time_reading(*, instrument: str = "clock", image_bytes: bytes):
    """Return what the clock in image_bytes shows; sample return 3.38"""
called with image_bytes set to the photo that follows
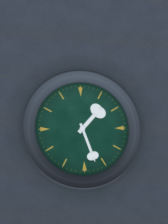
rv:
1.27
